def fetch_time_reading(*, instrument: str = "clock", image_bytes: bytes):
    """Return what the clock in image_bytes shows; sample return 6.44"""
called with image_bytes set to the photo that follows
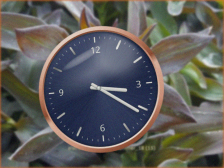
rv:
3.21
